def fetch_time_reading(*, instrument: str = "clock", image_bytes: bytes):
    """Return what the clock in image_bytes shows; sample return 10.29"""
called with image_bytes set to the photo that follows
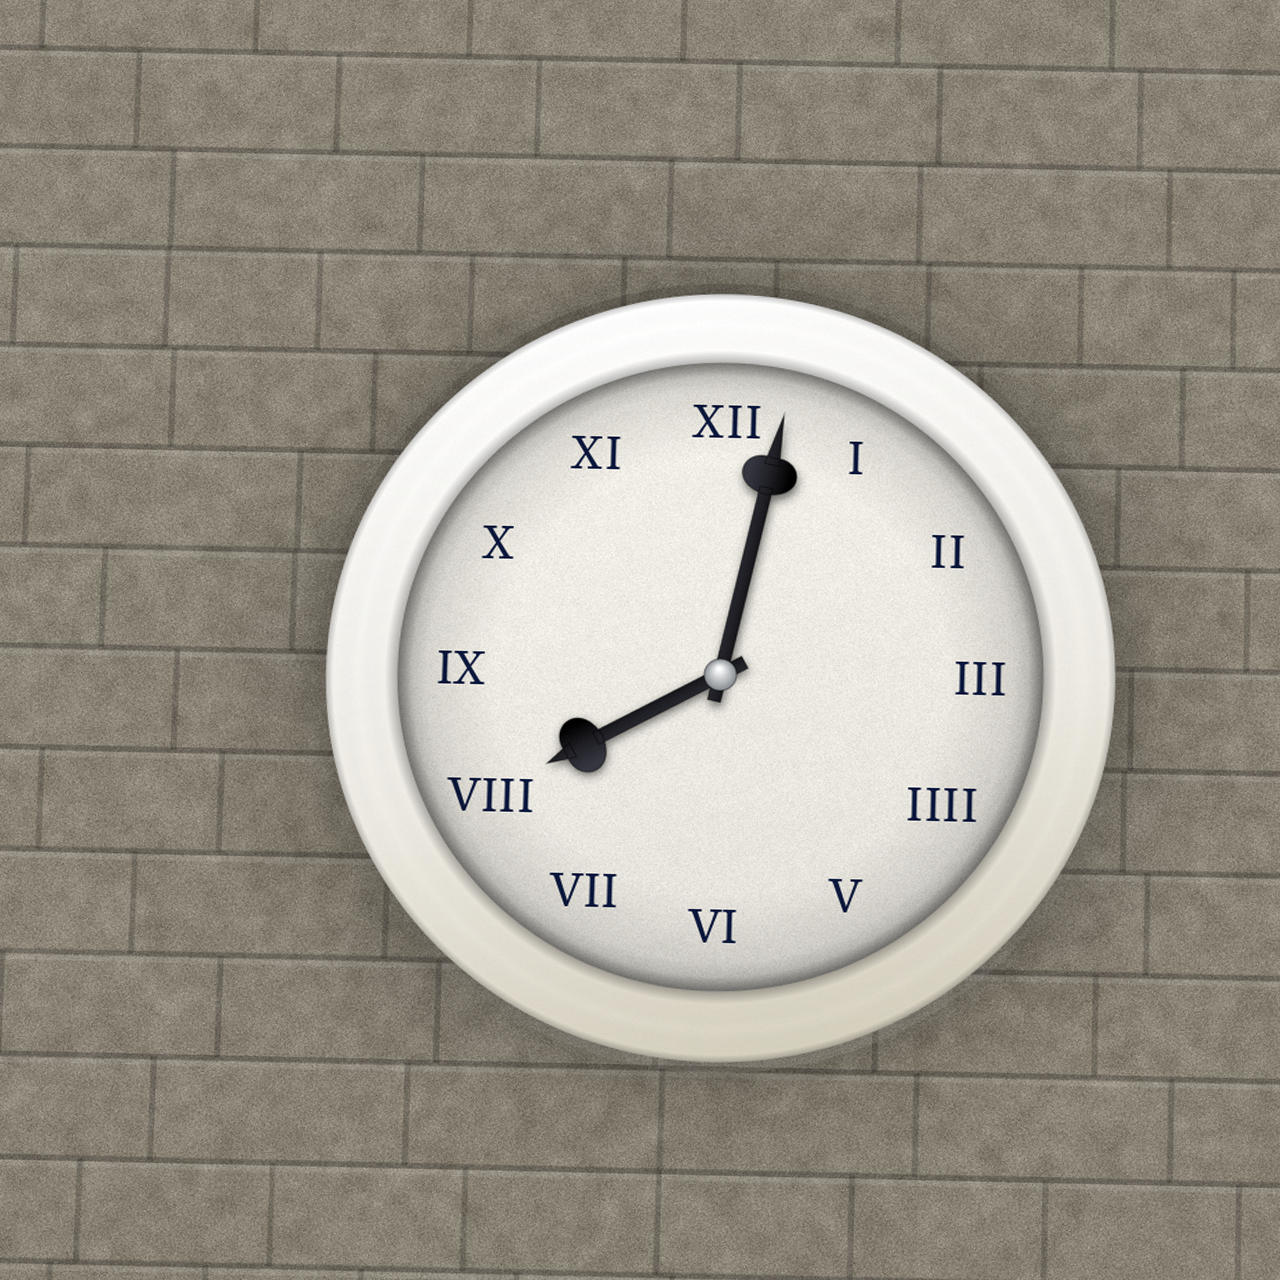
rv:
8.02
